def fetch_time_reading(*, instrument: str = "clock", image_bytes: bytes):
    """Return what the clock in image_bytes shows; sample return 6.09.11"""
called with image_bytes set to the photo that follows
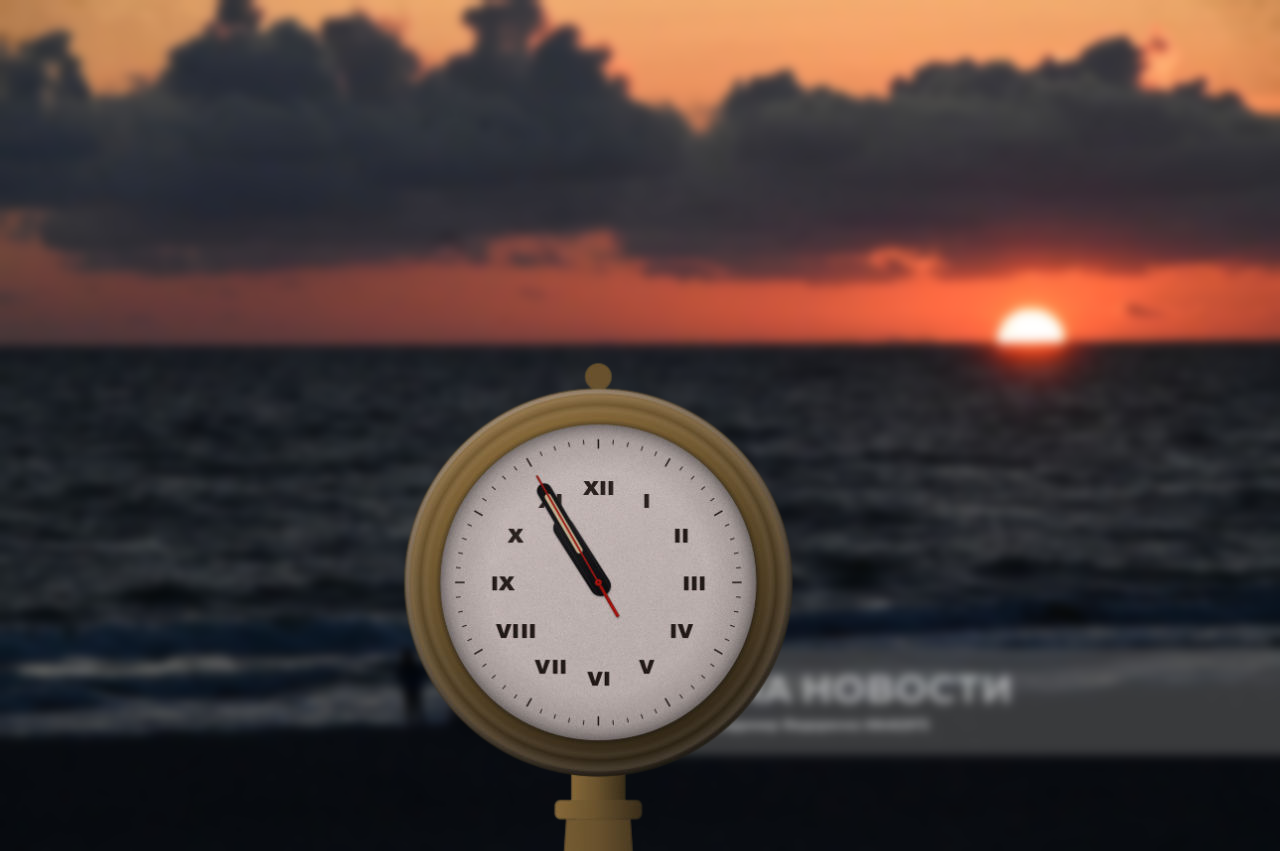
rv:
10.54.55
